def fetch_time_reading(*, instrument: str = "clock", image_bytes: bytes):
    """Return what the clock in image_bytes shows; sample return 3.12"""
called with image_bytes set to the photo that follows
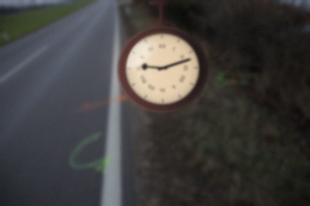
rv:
9.12
